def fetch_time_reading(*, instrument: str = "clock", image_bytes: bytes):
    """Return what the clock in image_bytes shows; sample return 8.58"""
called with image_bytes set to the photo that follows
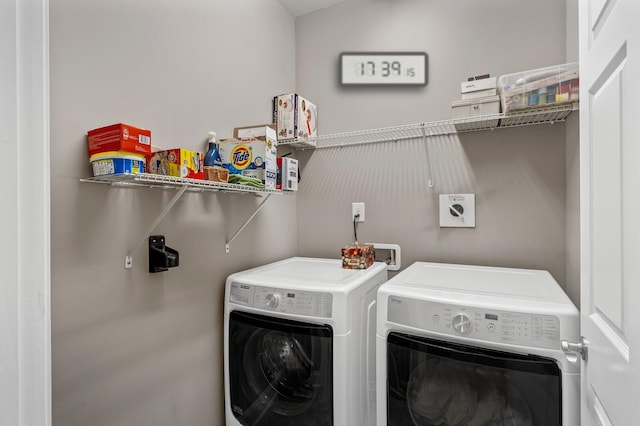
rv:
17.39
